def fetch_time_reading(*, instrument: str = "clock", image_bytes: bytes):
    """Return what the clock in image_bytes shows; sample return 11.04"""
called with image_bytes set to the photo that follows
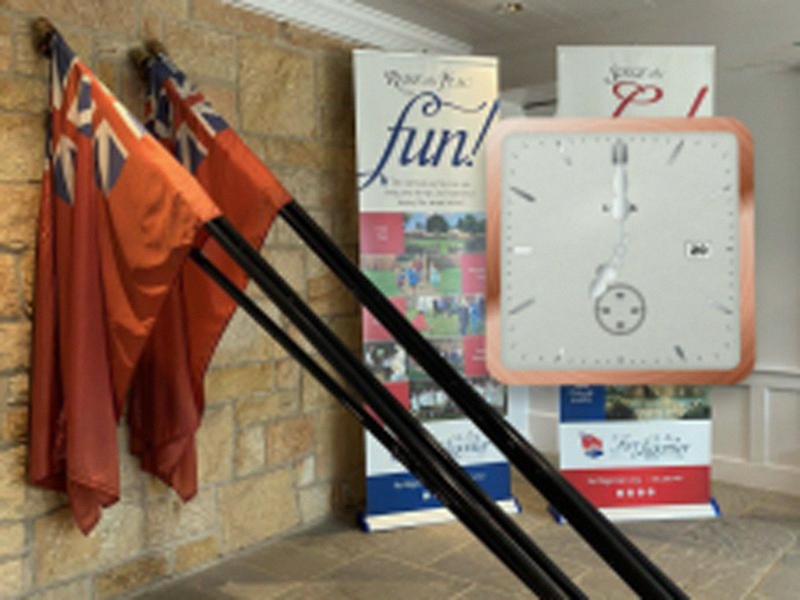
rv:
7.00
